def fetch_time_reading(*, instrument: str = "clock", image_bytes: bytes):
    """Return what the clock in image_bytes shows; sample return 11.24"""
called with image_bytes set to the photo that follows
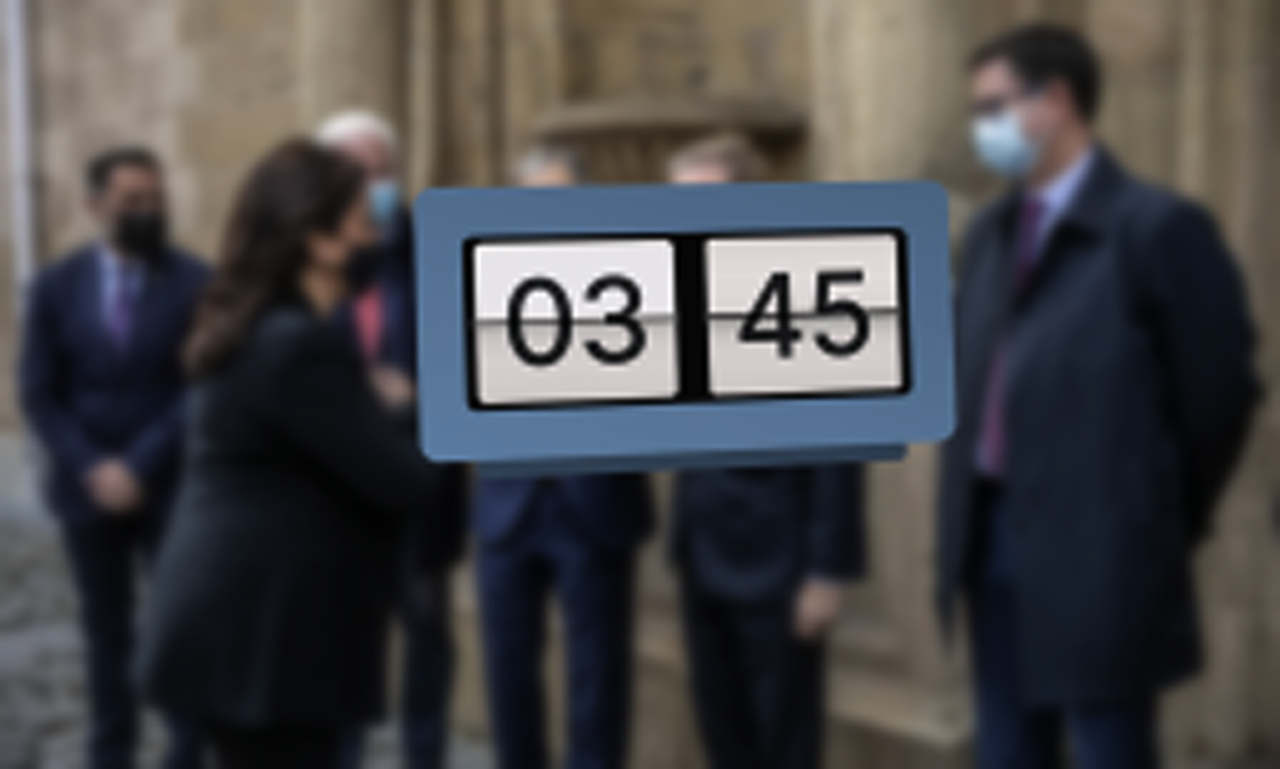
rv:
3.45
